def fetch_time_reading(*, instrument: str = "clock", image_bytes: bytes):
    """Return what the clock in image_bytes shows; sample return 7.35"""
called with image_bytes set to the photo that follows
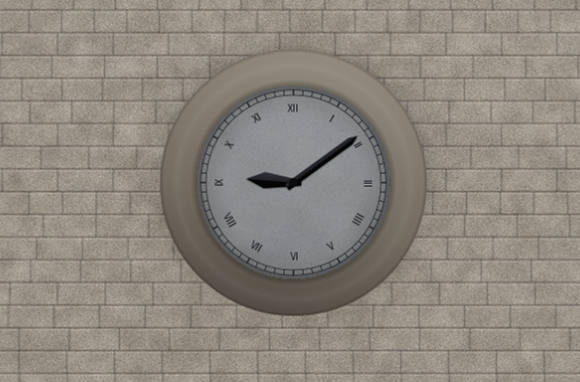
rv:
9.09
